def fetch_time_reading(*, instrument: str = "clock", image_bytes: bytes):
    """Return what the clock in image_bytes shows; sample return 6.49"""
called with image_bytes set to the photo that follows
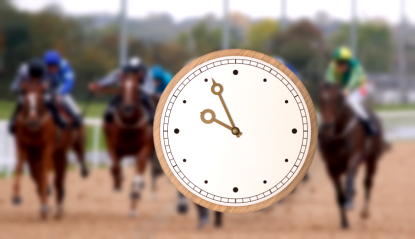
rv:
9.56
